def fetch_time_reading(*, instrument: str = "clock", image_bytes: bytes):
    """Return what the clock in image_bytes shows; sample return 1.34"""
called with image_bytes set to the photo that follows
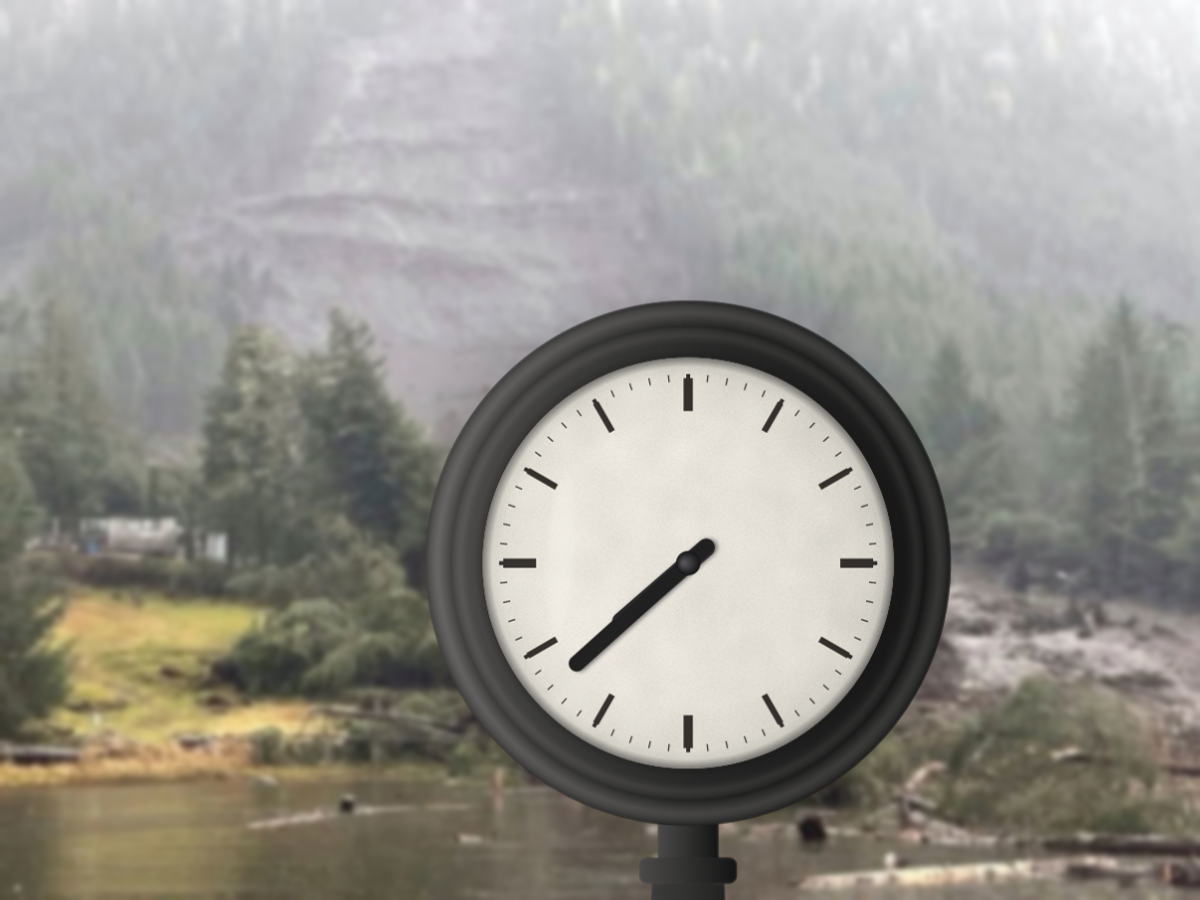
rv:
7.38
